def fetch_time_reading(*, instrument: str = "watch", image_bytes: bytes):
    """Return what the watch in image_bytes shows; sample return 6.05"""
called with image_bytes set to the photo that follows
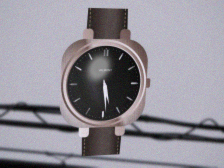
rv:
5.29
